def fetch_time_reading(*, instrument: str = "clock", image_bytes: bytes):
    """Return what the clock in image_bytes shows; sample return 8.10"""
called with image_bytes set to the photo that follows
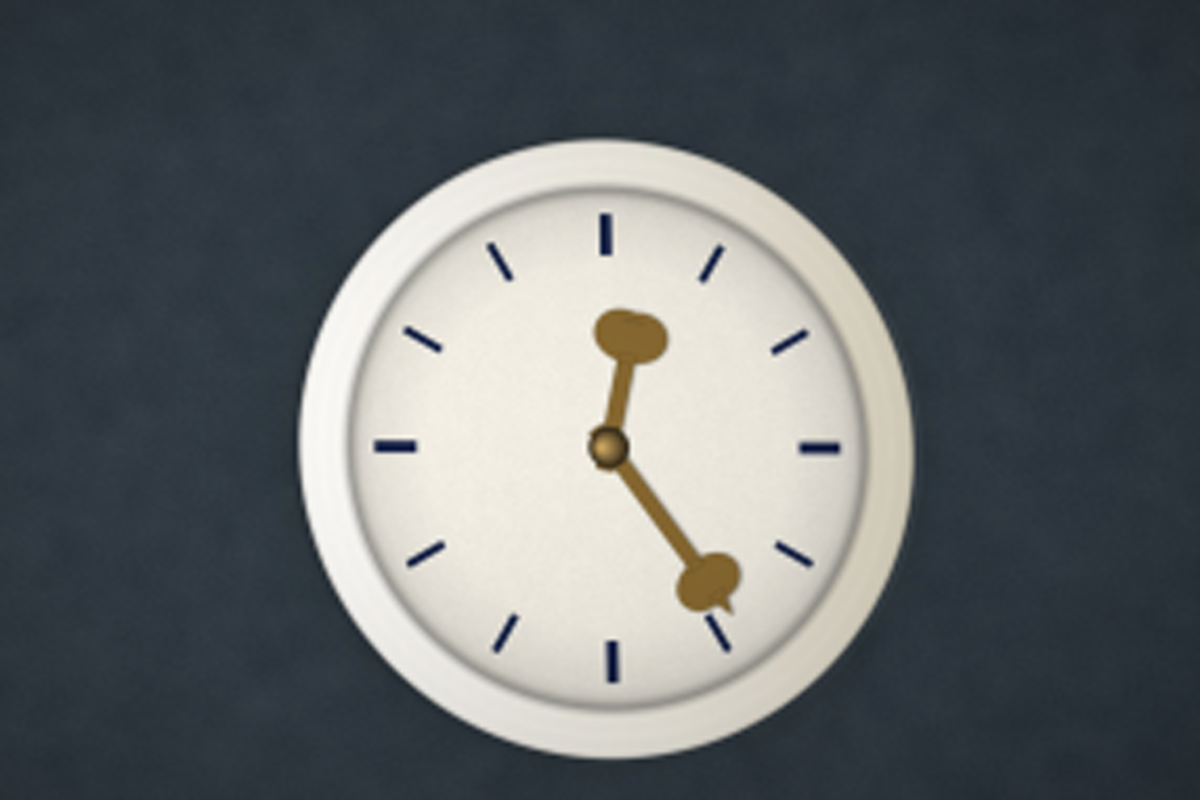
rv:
12.24
